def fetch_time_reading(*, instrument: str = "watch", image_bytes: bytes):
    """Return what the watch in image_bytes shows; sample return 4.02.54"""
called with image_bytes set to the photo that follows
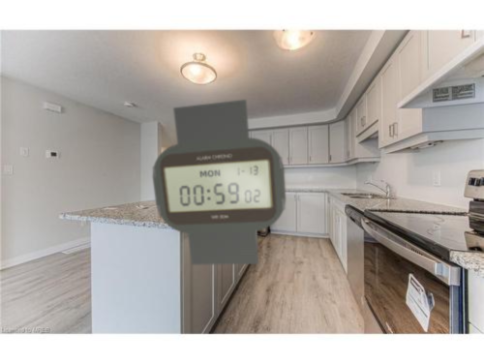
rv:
0.59.02
